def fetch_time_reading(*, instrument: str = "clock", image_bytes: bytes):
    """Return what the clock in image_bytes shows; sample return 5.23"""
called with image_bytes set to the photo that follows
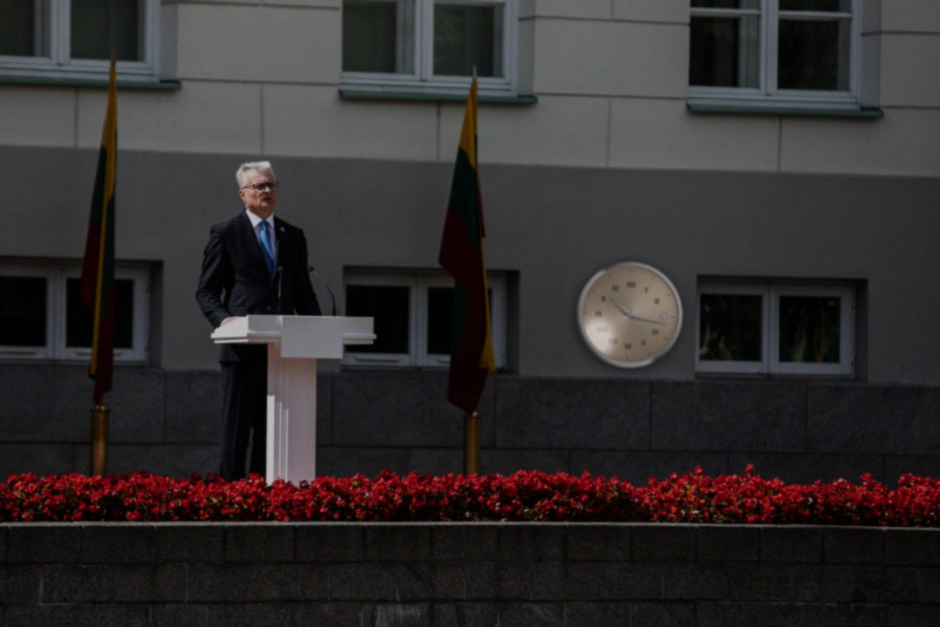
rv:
10.17
